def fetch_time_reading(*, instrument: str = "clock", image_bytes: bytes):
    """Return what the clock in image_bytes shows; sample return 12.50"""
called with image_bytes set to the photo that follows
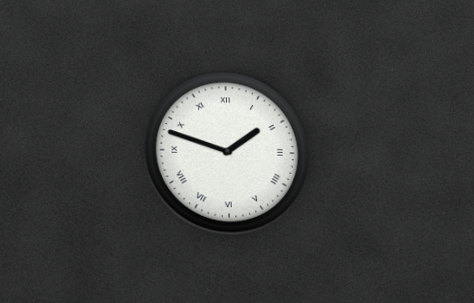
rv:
1.48
